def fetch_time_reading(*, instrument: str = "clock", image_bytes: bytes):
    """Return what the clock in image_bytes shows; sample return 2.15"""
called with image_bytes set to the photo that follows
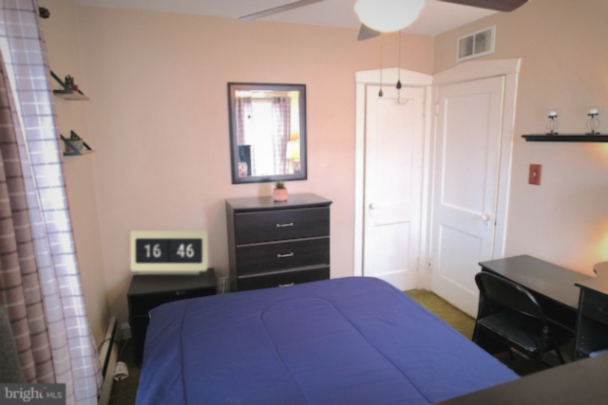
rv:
16.46
